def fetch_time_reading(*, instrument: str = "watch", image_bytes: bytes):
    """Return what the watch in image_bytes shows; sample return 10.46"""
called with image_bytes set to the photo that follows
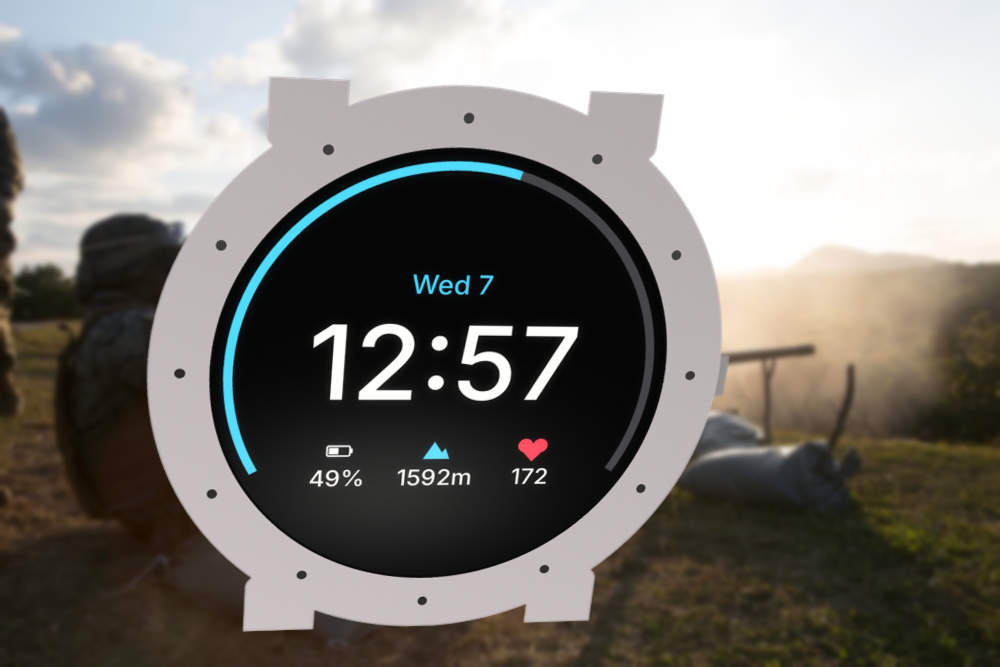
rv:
12.57
